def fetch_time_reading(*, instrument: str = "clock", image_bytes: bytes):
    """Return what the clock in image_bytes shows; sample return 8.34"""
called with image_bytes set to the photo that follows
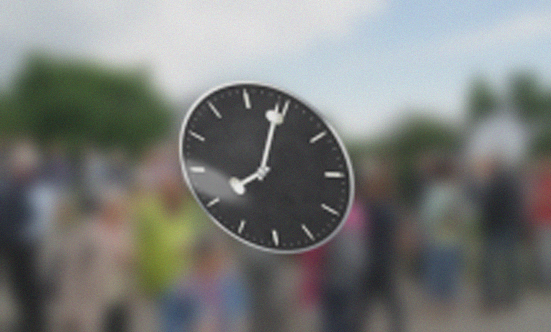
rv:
8.04
